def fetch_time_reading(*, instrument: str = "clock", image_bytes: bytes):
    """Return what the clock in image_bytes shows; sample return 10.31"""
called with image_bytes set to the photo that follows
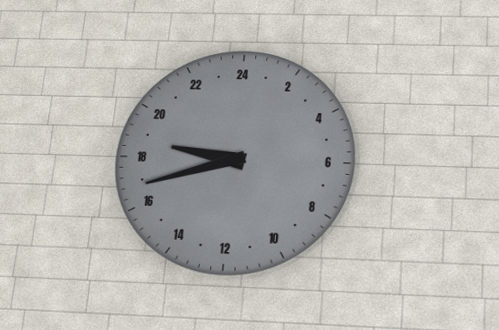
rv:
18.42
